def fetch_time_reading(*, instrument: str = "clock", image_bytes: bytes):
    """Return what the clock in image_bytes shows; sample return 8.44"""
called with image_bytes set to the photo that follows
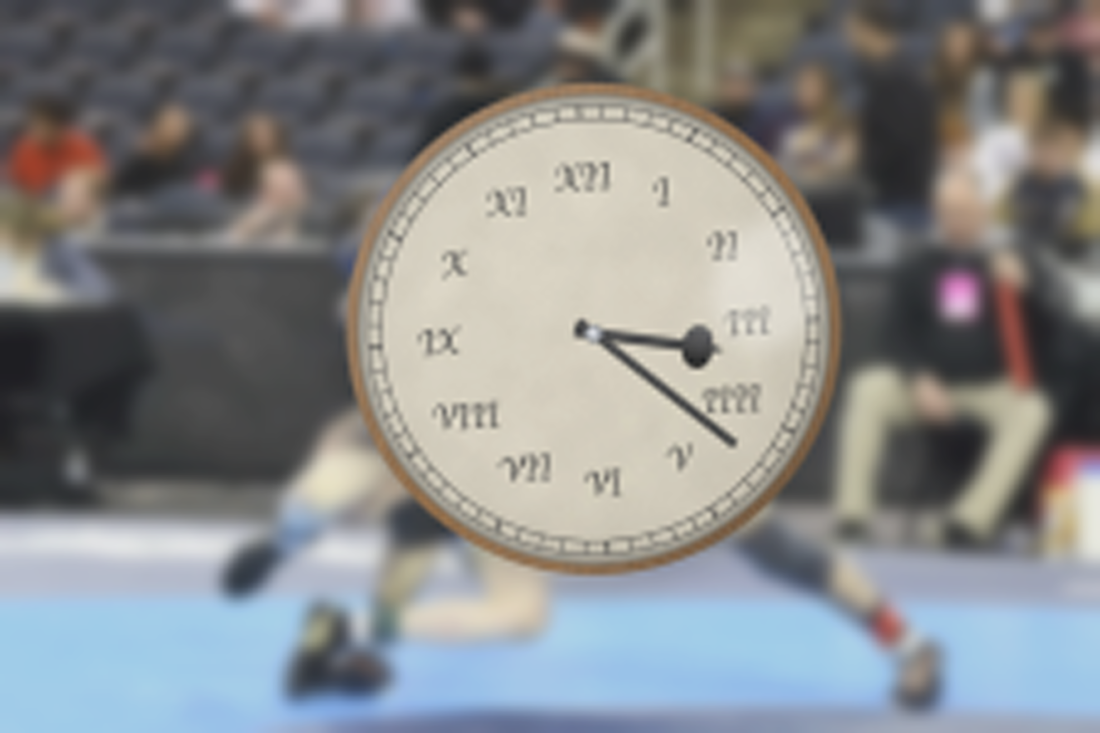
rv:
3.22
